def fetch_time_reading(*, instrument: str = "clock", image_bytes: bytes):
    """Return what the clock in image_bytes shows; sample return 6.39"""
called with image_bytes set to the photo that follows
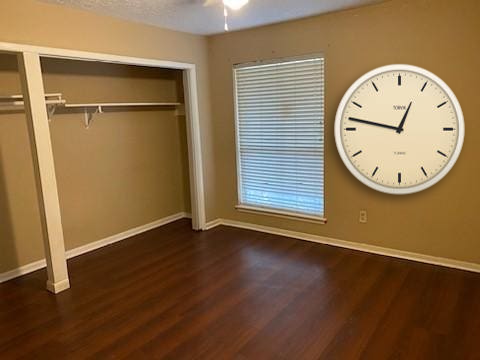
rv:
12.47
